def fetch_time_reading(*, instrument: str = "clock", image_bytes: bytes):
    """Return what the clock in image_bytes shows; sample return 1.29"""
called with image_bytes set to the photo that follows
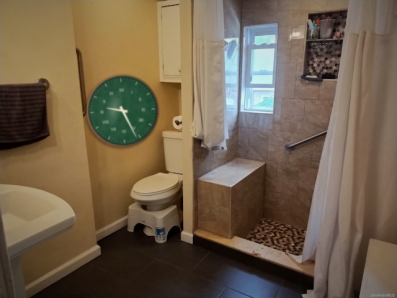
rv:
9.26
